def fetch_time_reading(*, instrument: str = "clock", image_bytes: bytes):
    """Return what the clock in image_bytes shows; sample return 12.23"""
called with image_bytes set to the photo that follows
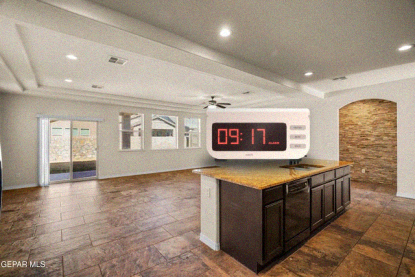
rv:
9.17
